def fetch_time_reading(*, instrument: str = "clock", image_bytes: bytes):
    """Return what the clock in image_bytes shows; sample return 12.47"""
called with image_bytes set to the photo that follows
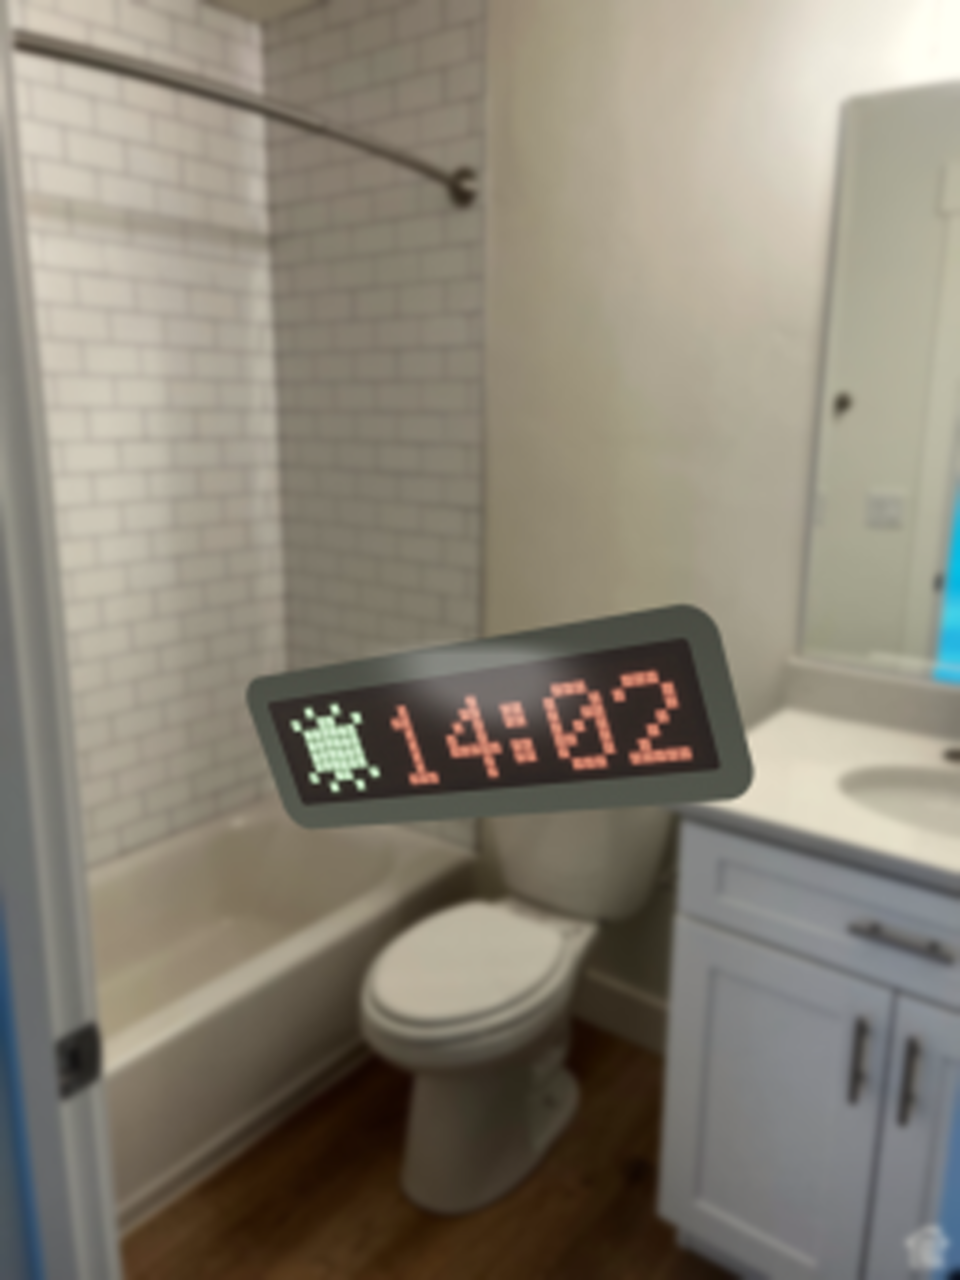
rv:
14.02
